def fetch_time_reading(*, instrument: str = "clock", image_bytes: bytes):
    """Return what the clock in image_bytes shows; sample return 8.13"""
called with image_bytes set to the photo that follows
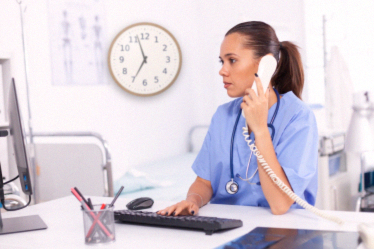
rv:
6.57
